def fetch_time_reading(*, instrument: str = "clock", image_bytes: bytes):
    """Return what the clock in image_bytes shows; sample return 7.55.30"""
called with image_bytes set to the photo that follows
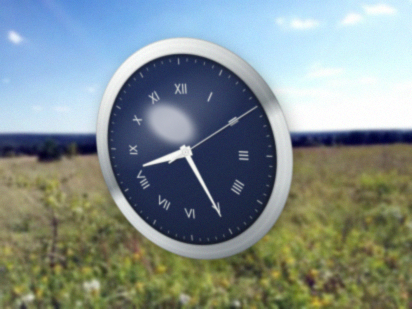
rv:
8.25.10
